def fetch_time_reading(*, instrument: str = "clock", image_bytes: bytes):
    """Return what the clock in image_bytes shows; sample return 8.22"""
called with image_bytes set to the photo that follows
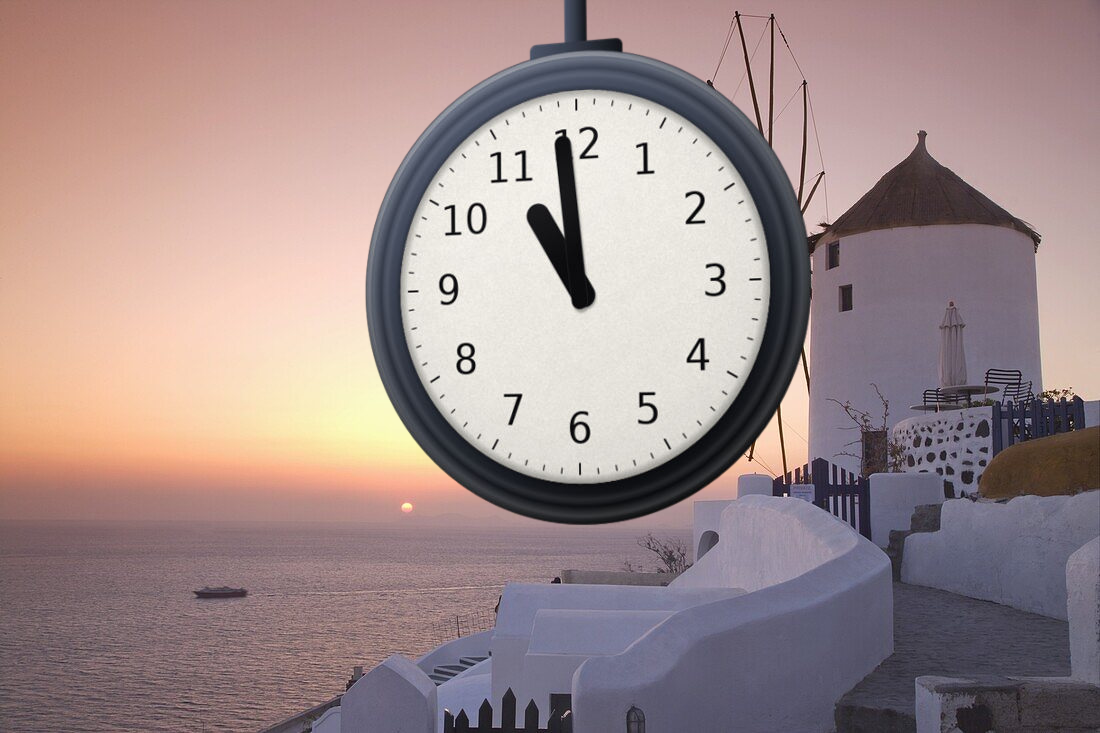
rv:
10.59
